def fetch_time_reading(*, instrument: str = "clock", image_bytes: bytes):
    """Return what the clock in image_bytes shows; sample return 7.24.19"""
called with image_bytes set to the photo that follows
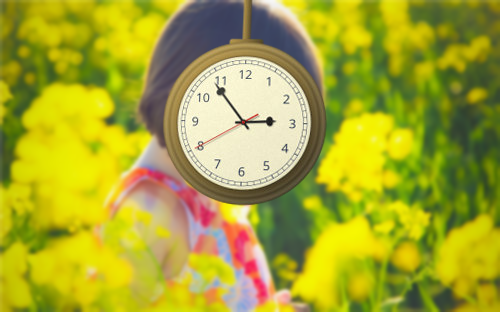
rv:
2.53.40
